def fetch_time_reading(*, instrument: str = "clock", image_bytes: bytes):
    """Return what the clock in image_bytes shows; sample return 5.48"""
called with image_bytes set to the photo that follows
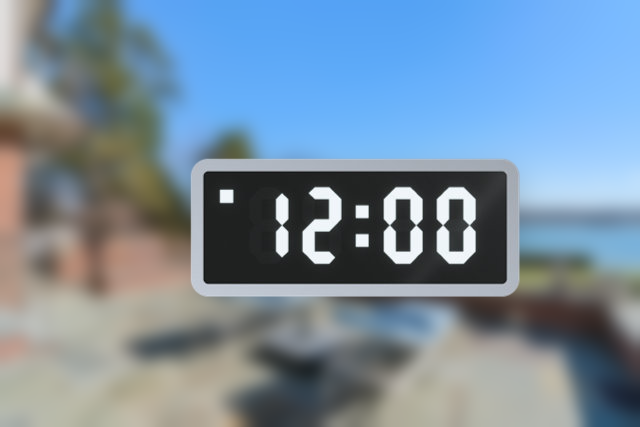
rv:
12.00
